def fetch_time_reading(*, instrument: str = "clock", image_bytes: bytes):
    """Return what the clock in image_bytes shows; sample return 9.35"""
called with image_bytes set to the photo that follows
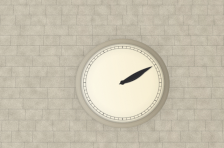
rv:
2.10
